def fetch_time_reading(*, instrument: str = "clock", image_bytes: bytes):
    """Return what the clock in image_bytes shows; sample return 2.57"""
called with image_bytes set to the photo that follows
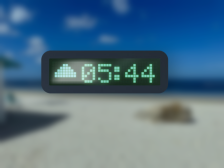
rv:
5.44
